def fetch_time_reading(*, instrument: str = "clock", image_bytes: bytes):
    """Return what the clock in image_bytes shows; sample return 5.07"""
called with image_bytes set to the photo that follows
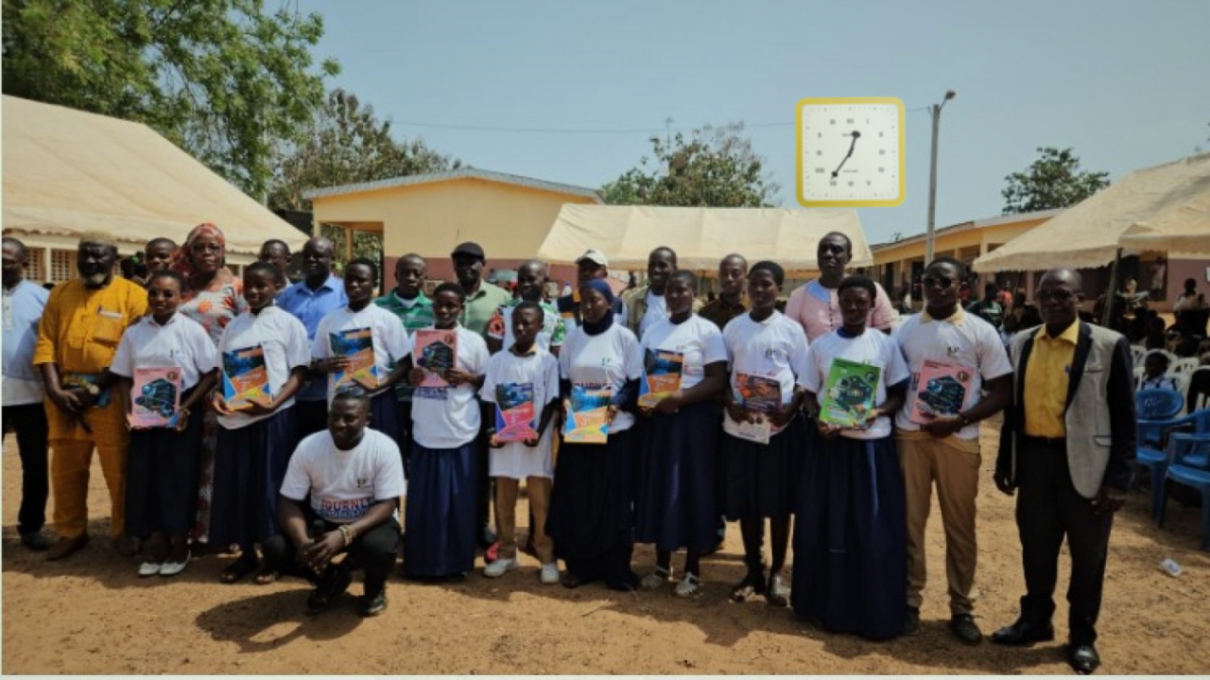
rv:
12.36
